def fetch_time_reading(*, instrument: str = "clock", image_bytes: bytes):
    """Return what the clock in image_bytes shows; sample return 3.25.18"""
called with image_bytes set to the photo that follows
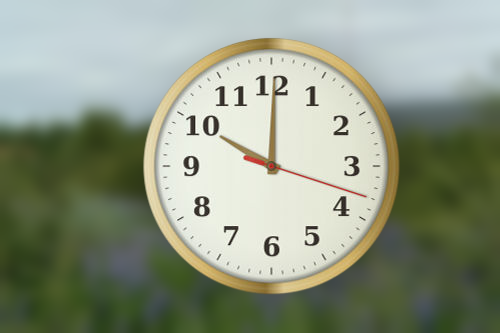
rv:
10.00.18
